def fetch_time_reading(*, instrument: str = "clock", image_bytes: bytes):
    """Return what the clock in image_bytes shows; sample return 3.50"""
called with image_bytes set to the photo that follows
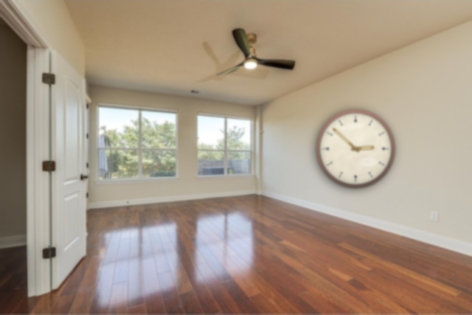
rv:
2.52
